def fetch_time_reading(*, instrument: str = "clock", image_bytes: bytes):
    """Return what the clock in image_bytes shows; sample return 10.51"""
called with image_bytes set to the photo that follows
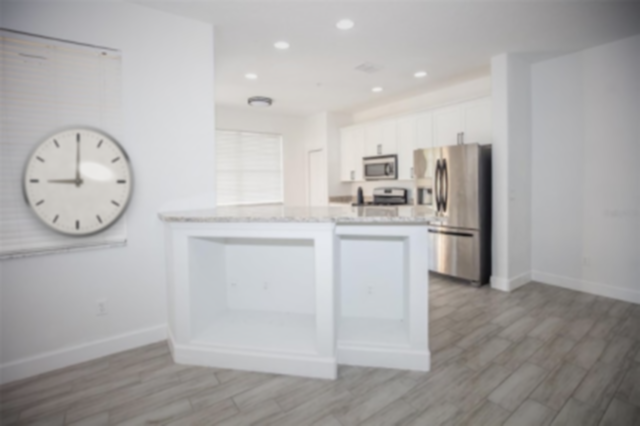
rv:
9.00
